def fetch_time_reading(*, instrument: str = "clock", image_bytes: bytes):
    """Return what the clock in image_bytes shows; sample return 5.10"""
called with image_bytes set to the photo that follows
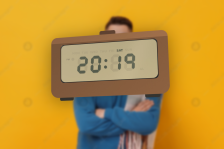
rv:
20.19
